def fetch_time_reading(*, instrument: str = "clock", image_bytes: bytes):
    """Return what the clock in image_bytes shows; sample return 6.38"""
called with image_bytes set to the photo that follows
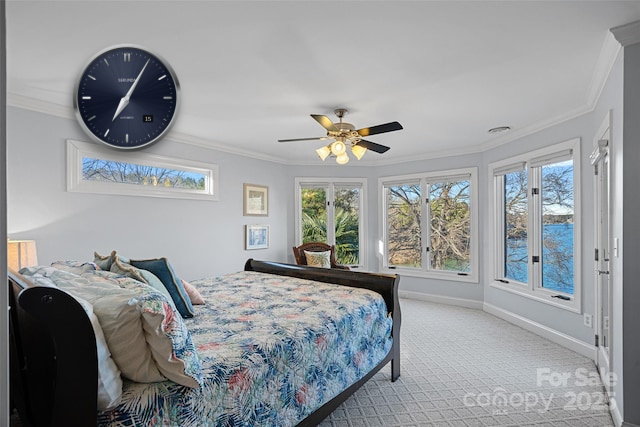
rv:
7.05
